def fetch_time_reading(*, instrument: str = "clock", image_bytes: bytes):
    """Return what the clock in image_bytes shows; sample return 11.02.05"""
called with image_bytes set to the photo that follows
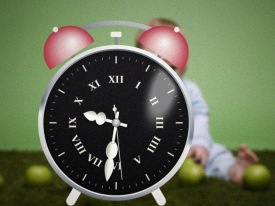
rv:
9.31.29
